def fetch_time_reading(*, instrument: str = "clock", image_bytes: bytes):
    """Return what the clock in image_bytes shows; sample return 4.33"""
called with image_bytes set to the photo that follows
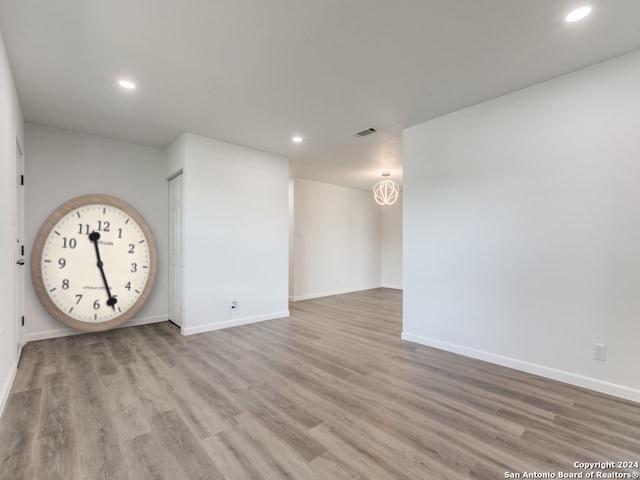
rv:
11.26
